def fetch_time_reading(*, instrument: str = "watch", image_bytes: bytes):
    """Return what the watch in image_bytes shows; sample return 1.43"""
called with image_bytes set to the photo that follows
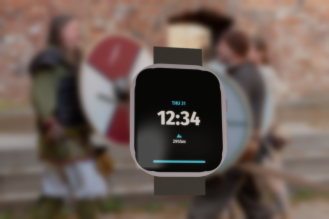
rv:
12.34
